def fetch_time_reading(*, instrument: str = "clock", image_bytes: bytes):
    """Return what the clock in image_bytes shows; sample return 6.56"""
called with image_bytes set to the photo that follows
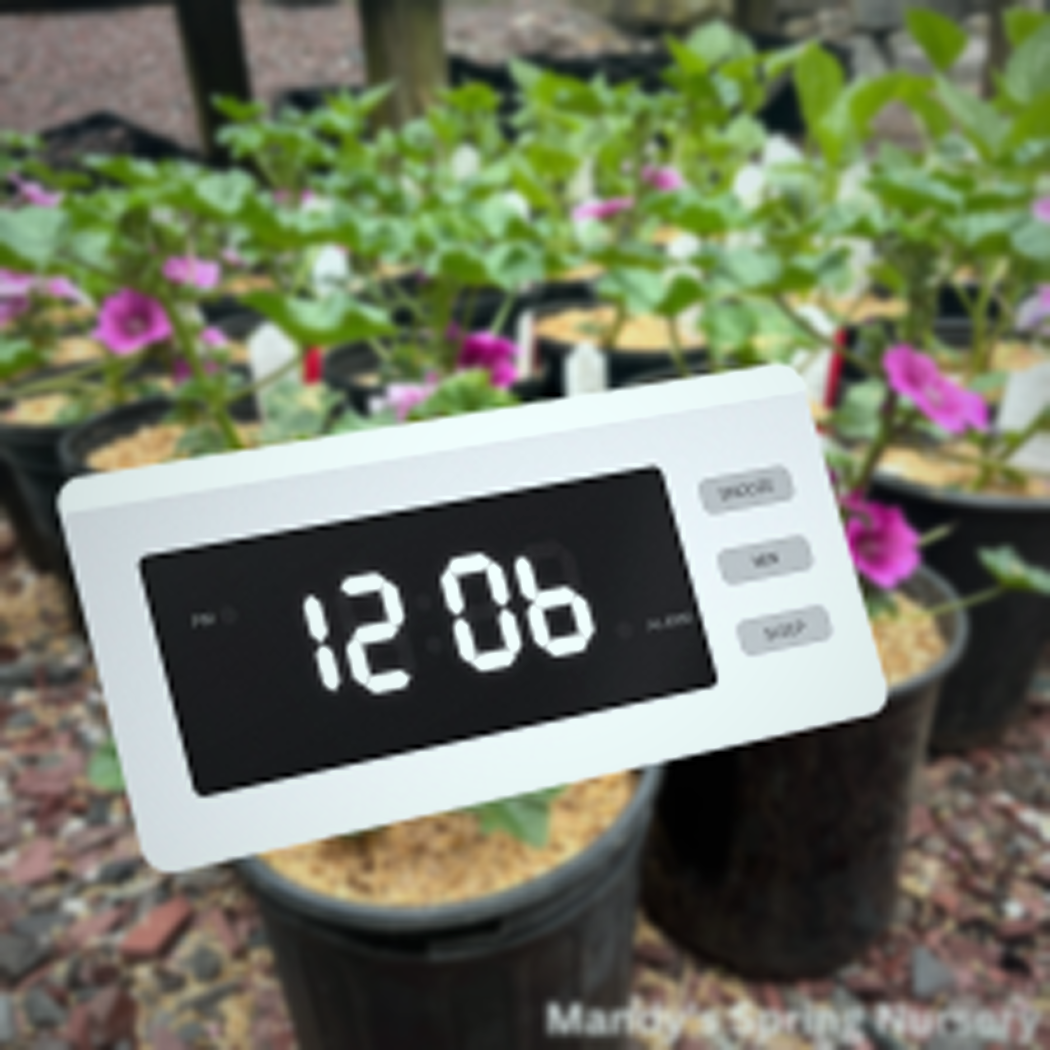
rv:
12.06
